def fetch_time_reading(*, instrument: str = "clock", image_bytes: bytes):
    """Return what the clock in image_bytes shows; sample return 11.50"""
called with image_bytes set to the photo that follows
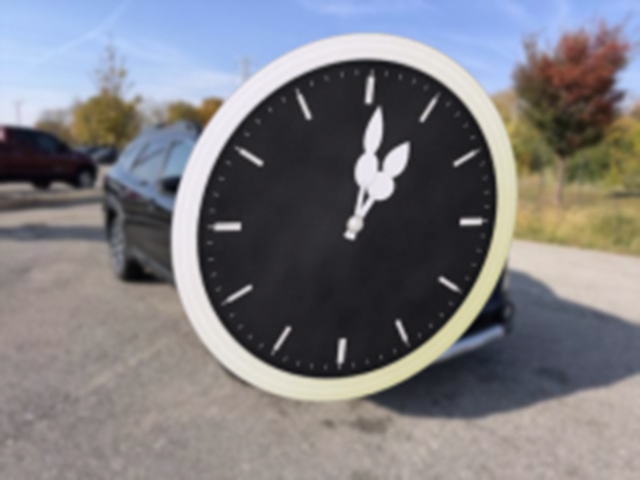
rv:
1.01
